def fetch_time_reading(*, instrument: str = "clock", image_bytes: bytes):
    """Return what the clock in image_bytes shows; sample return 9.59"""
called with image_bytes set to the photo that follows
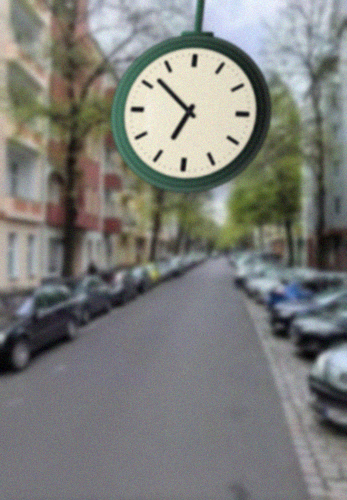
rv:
6.52
